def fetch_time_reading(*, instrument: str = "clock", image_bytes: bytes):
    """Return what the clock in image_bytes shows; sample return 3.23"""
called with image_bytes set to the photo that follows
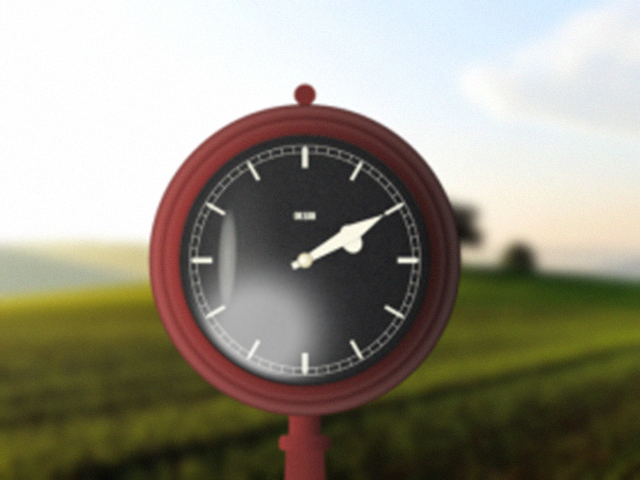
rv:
2.10
